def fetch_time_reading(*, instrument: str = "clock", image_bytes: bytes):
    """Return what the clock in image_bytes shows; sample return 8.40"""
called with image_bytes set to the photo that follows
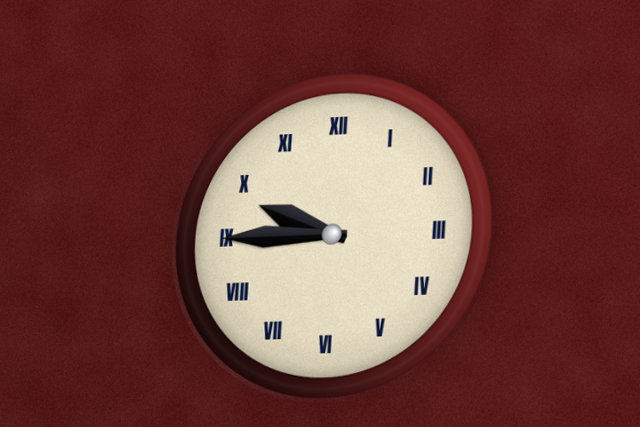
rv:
9.45
